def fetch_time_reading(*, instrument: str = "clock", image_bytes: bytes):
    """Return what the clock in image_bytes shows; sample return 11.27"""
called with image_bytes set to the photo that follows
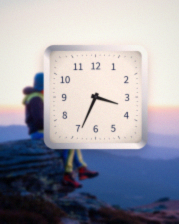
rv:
3.34
